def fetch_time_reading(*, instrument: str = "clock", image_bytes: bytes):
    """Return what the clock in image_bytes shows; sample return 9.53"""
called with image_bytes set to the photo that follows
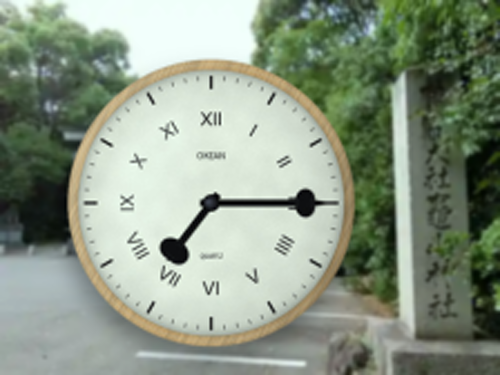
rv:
7.15
